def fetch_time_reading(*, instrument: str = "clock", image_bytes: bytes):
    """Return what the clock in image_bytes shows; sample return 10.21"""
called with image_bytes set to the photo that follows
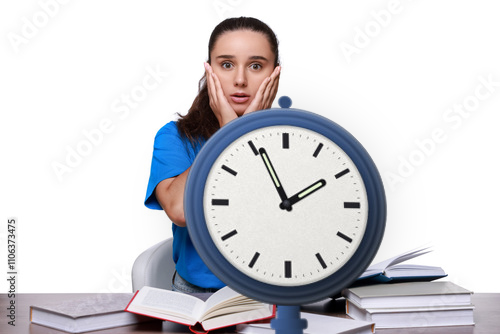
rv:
1.56
